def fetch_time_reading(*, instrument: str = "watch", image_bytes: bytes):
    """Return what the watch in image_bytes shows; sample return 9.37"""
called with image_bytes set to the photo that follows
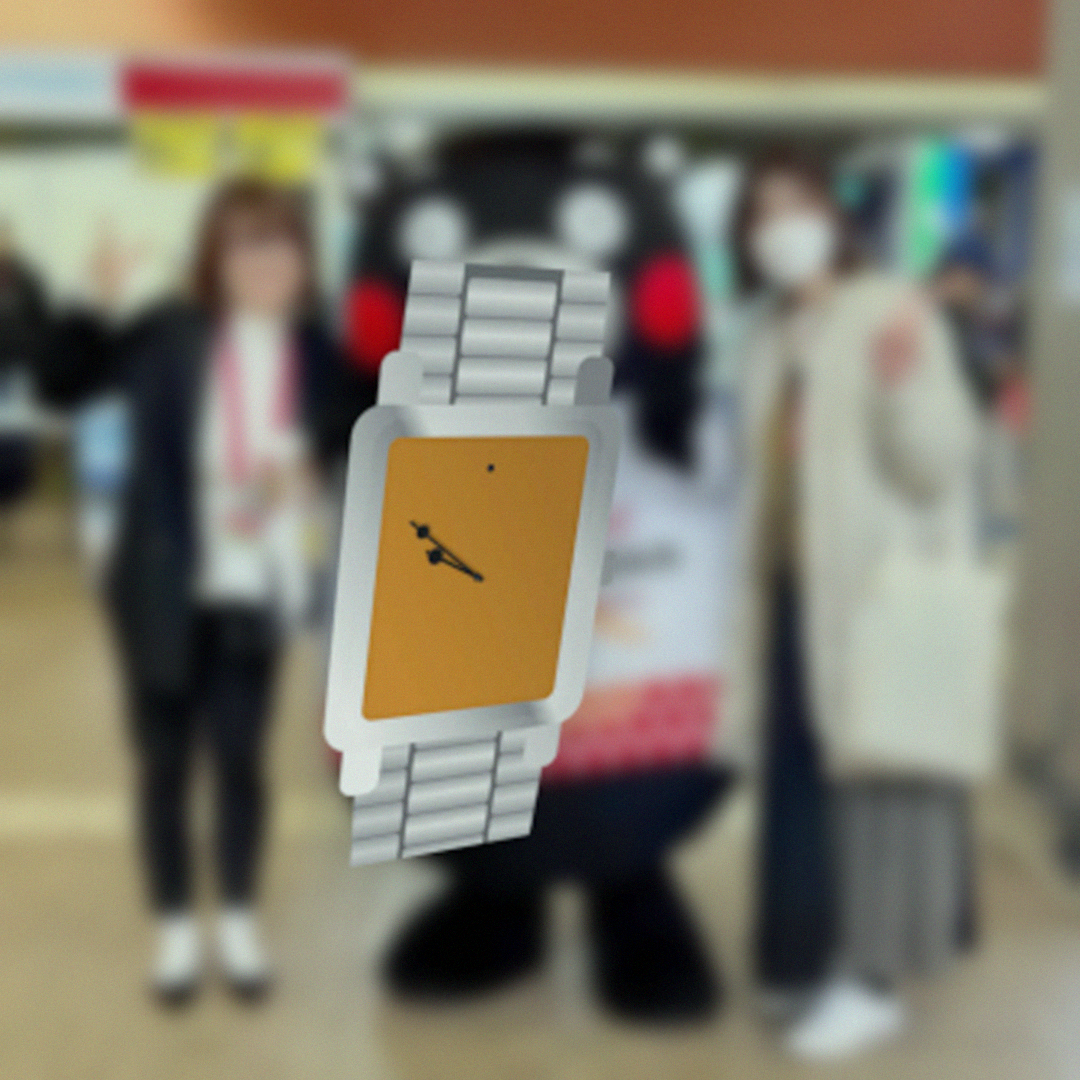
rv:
9.51
